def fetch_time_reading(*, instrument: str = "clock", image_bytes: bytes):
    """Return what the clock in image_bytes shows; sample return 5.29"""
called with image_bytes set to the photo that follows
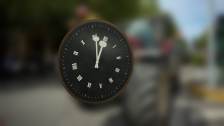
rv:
11.56
